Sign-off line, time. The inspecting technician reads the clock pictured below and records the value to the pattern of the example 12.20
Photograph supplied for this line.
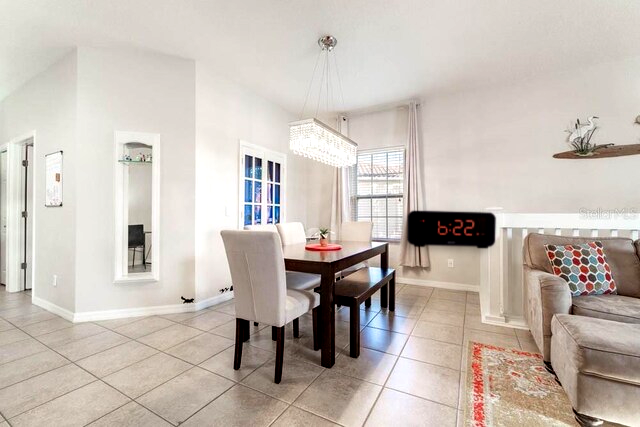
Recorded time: 6.22
